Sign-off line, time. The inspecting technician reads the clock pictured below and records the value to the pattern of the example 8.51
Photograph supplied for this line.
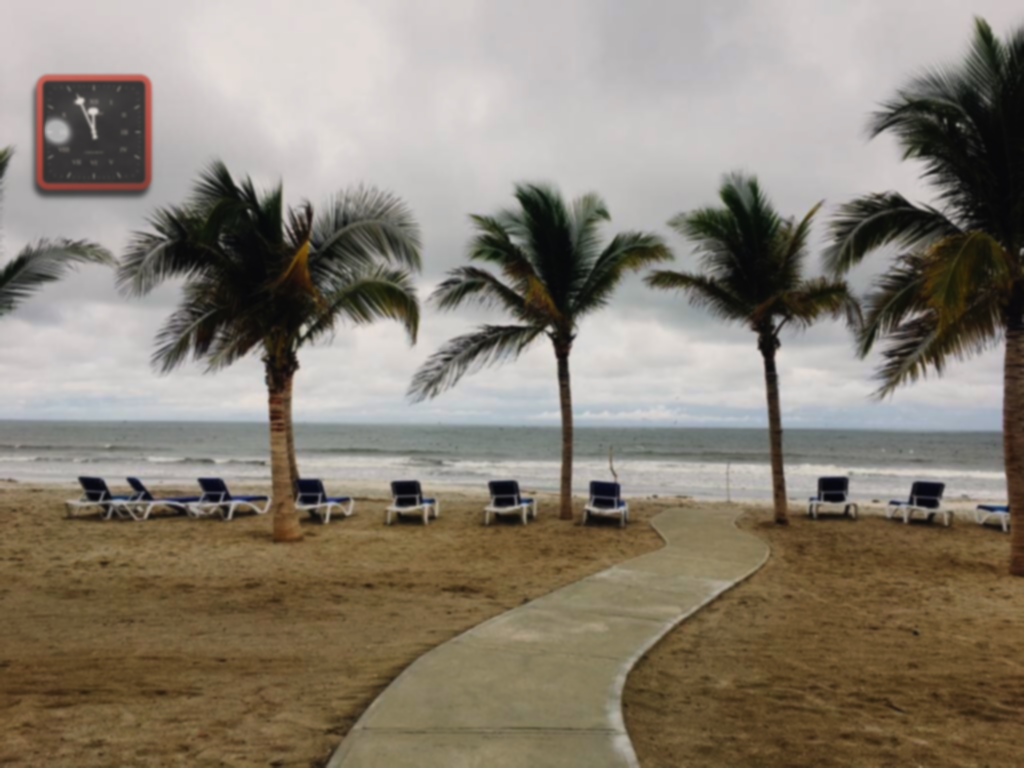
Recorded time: 11.56
